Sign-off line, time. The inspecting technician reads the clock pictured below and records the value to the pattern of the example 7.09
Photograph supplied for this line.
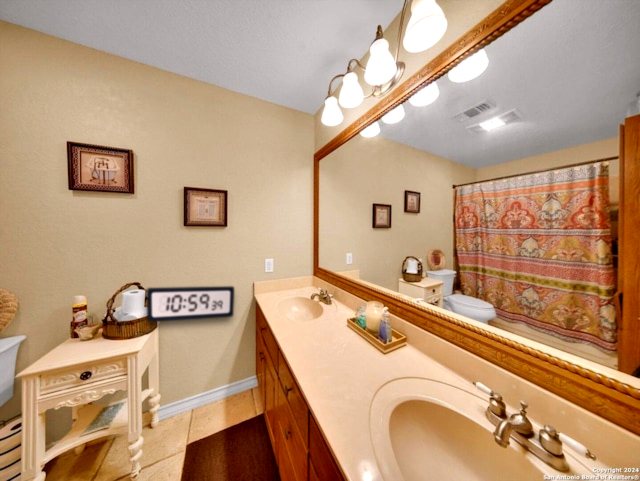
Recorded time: 10.59
